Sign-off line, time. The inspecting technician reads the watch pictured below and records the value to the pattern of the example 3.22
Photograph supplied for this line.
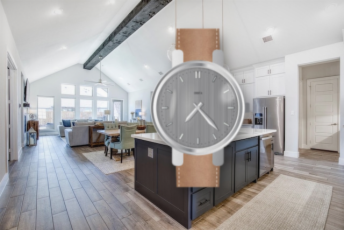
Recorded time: 7.23
